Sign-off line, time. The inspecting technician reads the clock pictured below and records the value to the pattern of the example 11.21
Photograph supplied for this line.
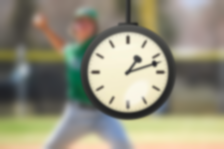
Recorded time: 1.12
